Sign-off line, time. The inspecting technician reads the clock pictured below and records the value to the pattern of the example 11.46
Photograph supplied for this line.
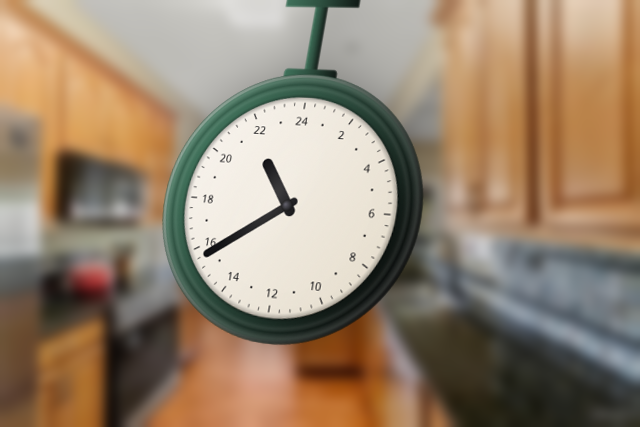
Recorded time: 21.39
